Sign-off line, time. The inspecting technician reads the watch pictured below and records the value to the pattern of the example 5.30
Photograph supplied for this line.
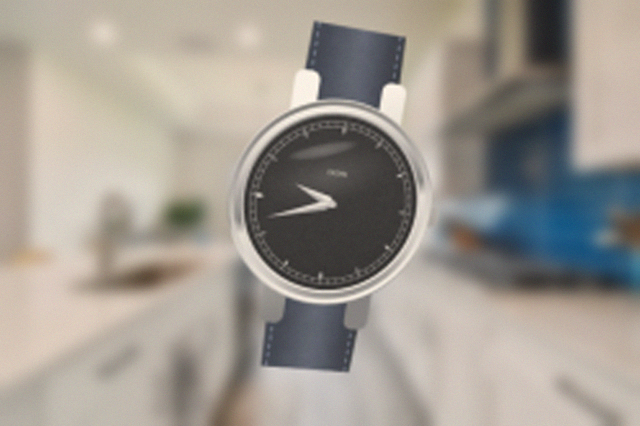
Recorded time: 9.42
